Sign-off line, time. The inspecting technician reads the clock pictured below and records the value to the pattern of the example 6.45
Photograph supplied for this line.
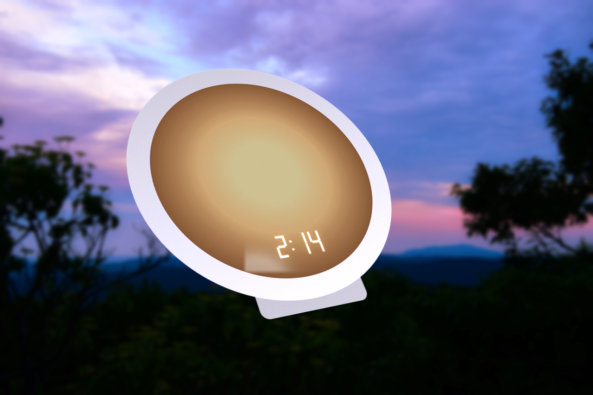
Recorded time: 2.14
